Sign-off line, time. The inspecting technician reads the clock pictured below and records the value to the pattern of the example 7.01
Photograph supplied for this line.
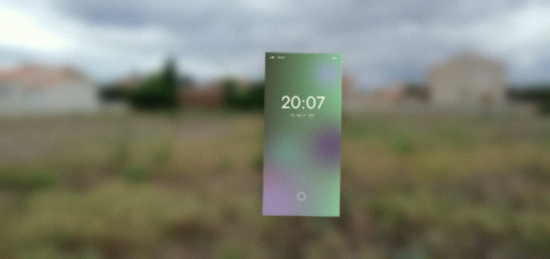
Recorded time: 20.07
